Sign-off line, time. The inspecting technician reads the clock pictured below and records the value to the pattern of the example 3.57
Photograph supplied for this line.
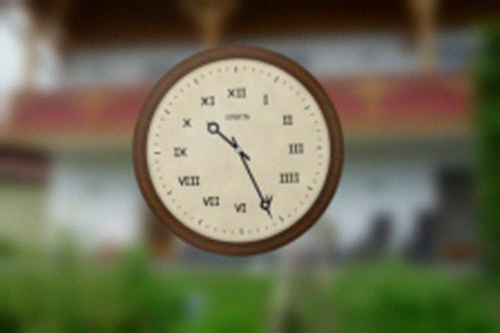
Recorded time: 10.26
